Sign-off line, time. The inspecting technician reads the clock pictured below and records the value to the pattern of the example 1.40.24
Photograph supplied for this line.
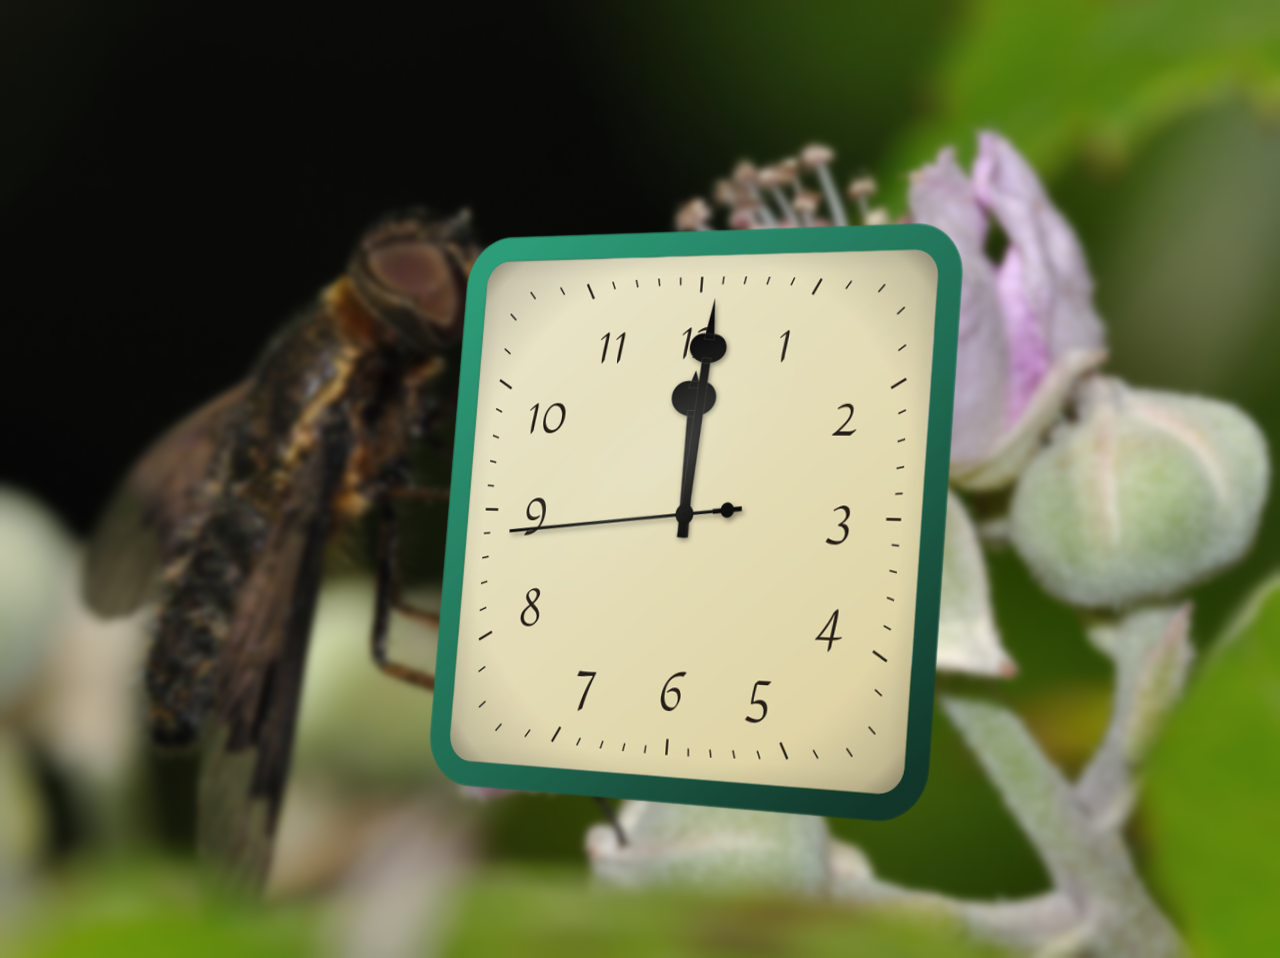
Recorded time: 12.00.44
